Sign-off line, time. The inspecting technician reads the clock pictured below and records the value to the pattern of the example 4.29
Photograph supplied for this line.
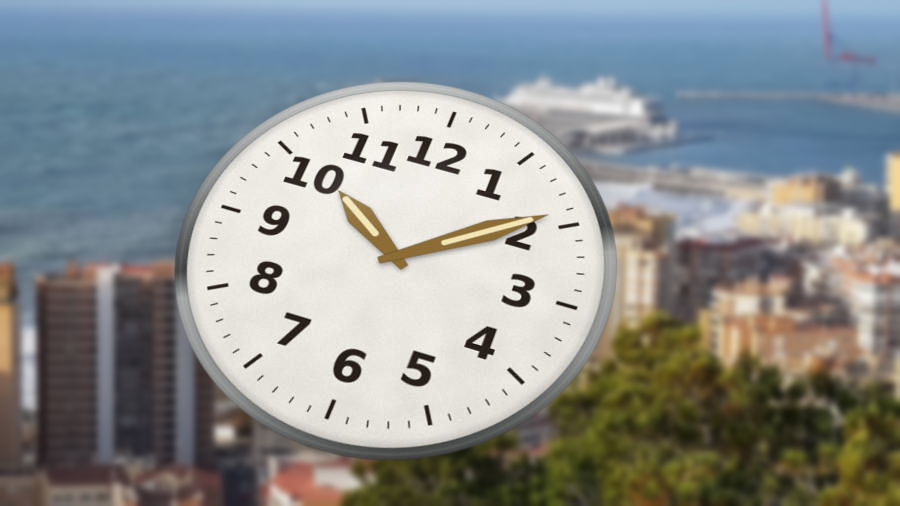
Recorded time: 10.09
